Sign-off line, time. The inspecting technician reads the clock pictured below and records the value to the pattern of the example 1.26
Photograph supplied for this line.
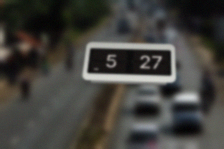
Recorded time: 5.27
